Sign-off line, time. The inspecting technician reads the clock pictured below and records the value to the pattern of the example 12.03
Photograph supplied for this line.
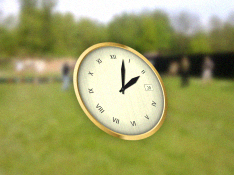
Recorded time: 2.03
